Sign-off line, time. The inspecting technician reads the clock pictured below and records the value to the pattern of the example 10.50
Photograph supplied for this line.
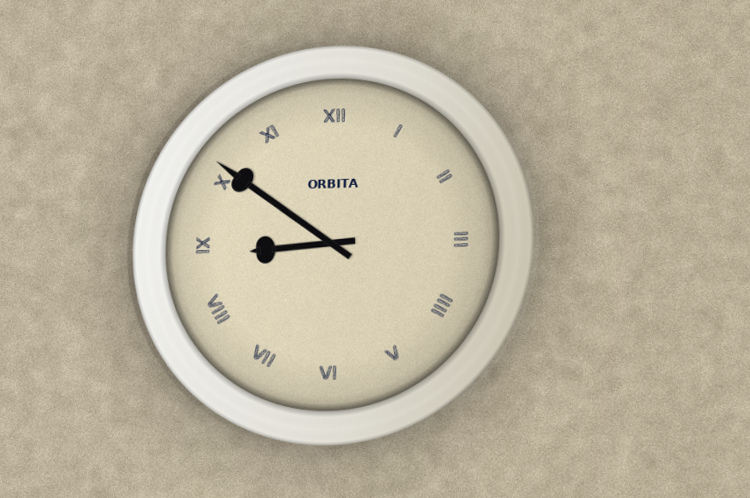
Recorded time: 8.51
